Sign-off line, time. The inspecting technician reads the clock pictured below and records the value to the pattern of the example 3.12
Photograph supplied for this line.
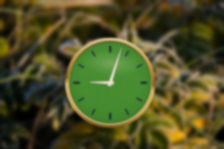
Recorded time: 9.03
